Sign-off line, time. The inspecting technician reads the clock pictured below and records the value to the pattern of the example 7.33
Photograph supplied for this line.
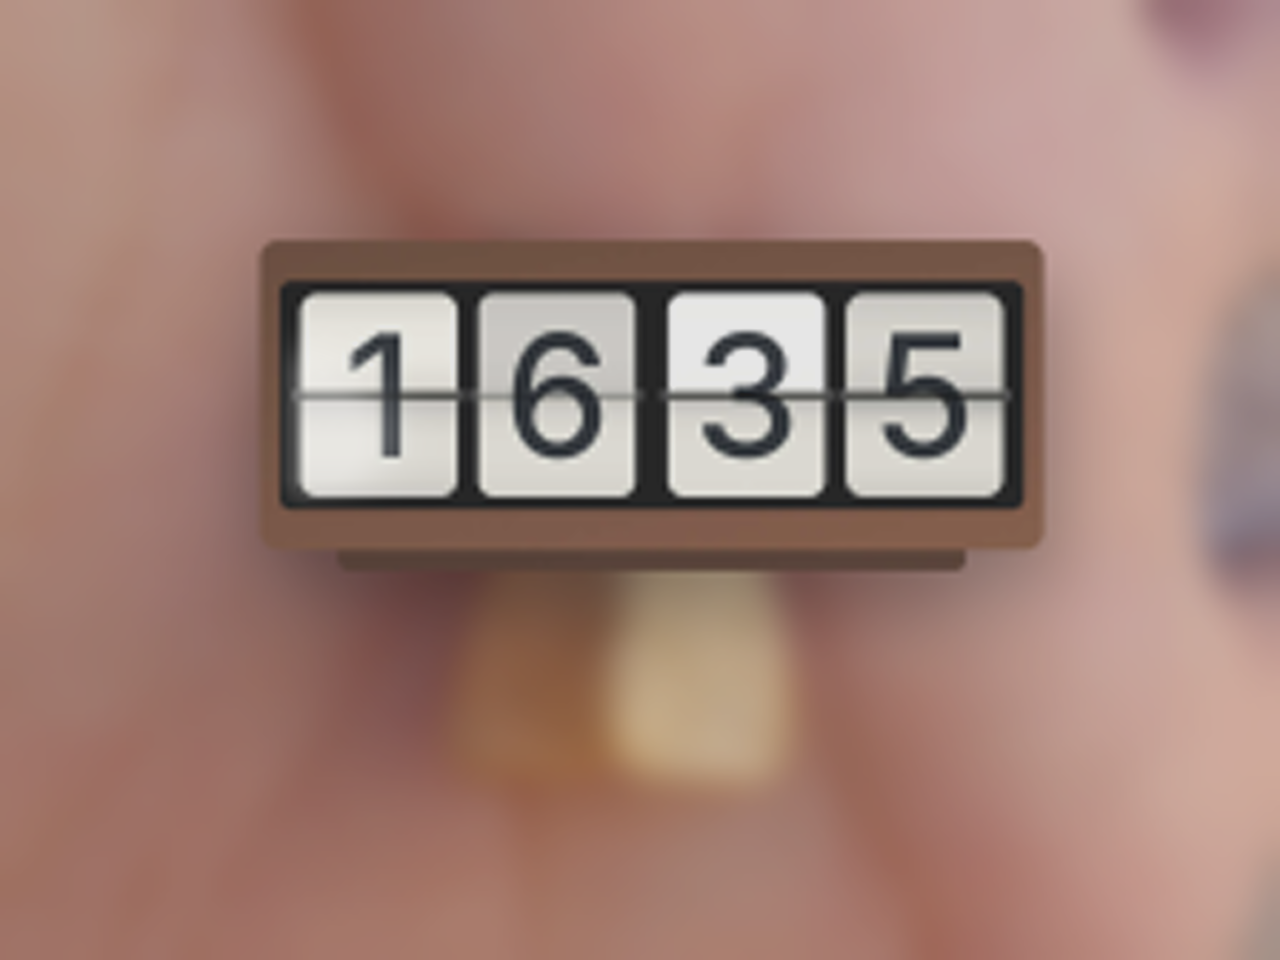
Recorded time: 16.35
